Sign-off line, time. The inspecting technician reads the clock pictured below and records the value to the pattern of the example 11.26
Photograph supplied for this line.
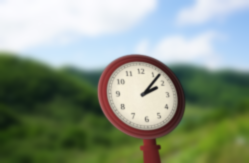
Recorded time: 2.07
